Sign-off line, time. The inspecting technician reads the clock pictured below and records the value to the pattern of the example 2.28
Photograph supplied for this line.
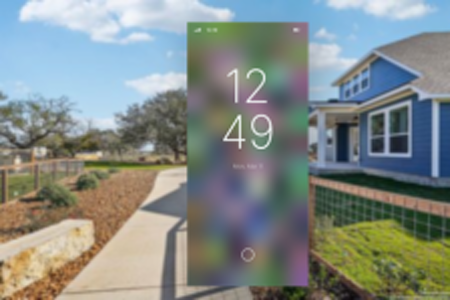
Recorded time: 12.49
